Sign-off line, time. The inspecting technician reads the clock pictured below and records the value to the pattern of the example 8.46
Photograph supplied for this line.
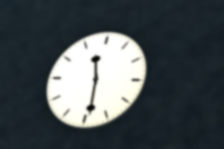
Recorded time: 11.29
